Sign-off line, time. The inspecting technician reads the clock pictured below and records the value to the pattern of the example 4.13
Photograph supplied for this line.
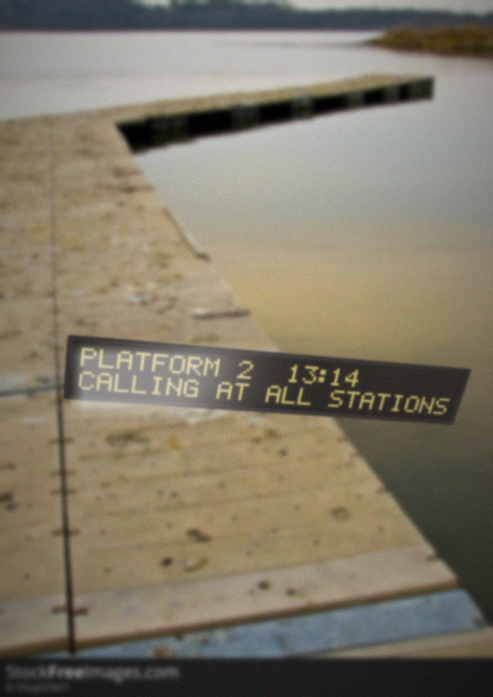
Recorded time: 13.14
